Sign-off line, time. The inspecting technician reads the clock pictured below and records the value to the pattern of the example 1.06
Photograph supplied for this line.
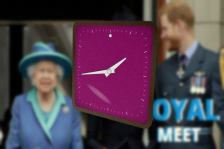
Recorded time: 1.43
